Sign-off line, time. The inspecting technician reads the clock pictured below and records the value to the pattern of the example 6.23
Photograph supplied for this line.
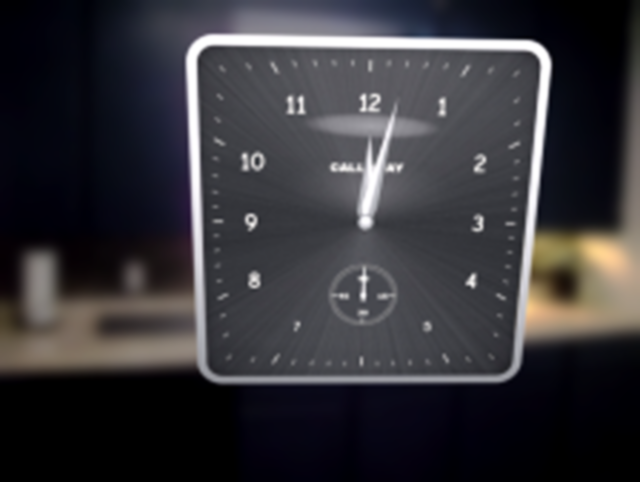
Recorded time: 12.02
